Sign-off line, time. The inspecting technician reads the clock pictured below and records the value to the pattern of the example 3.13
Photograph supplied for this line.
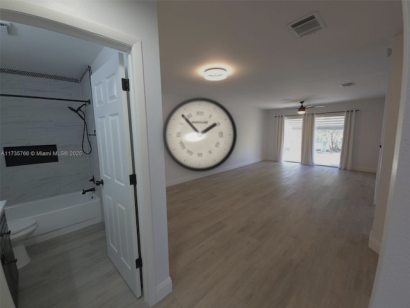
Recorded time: 1.53
